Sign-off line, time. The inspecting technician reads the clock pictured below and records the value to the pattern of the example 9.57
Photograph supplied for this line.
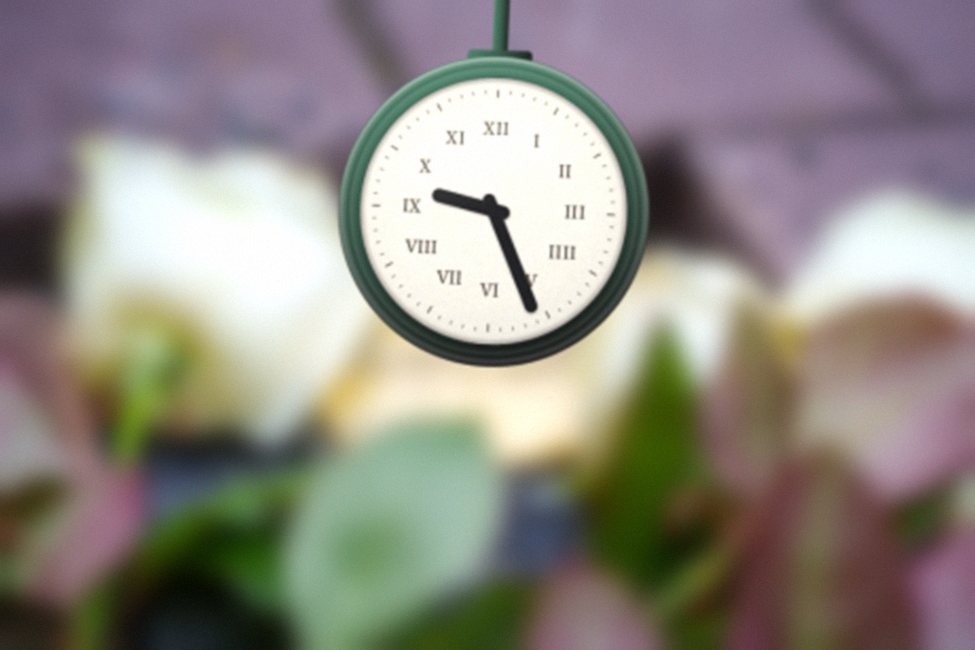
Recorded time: 9.26
